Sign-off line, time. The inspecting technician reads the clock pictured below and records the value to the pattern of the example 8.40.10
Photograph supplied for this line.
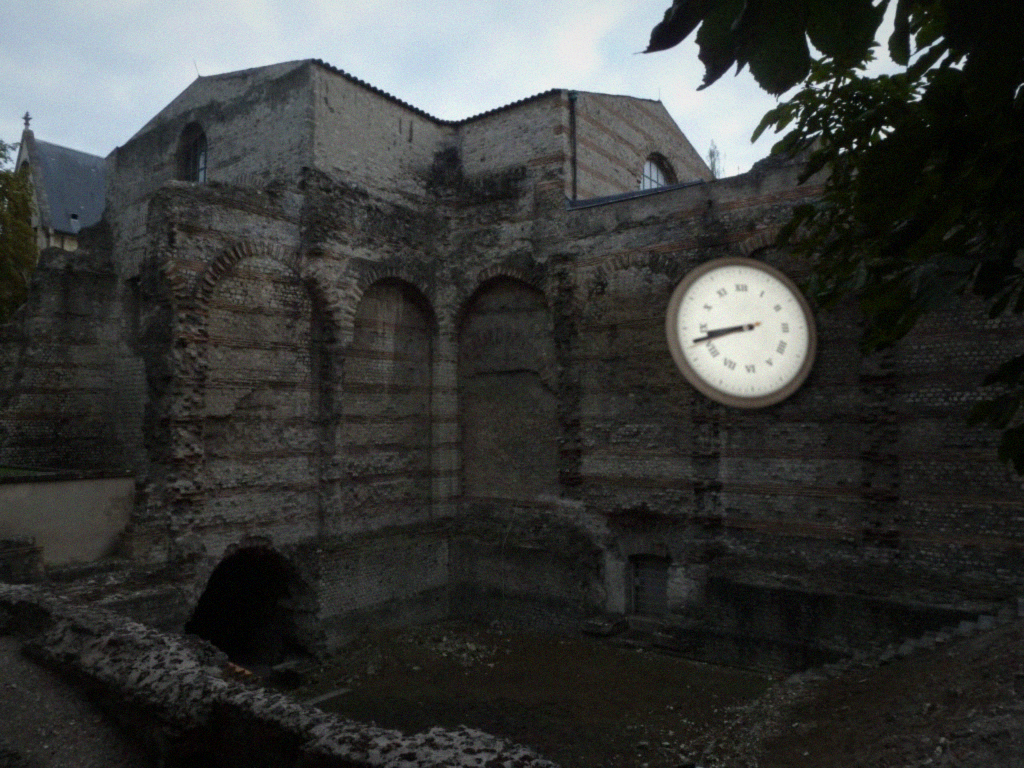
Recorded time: 8.42.42
